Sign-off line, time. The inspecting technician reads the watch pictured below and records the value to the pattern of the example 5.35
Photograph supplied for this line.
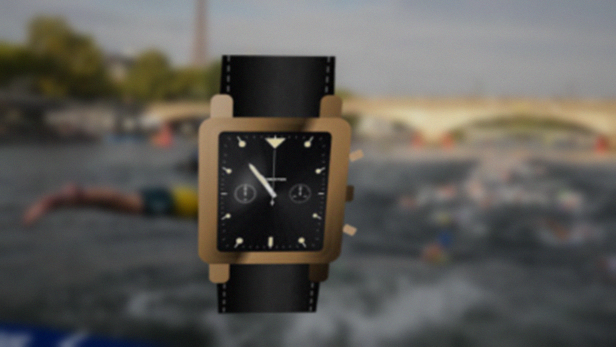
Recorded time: 10.54
